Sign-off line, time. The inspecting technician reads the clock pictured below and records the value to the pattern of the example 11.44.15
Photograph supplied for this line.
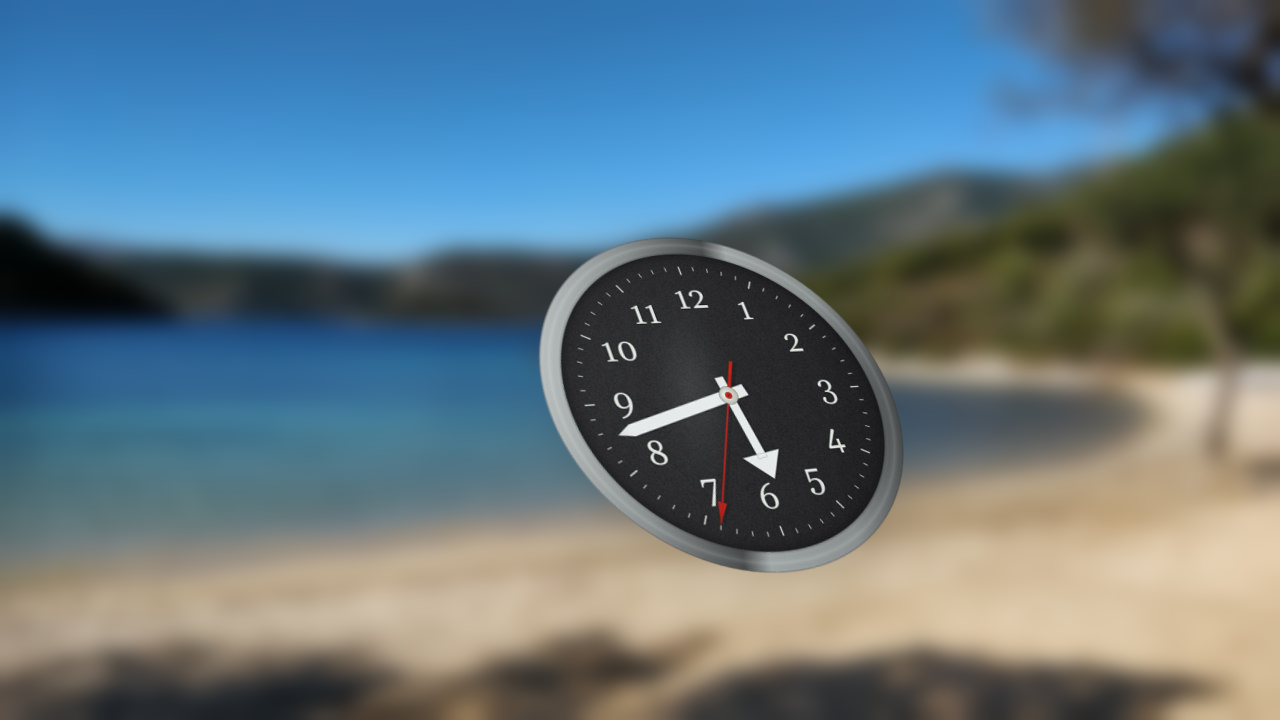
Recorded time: 5.42.34
